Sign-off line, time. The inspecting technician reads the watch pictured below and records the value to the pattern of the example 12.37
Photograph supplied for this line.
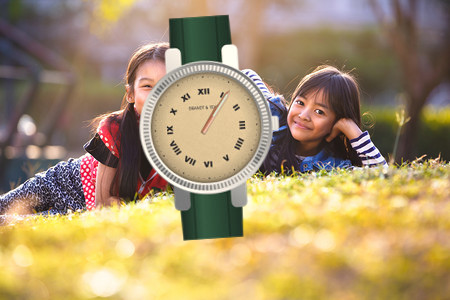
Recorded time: 1.06
